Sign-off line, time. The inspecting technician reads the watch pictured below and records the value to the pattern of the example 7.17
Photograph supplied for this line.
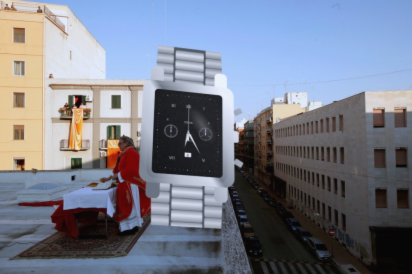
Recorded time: 6.25
